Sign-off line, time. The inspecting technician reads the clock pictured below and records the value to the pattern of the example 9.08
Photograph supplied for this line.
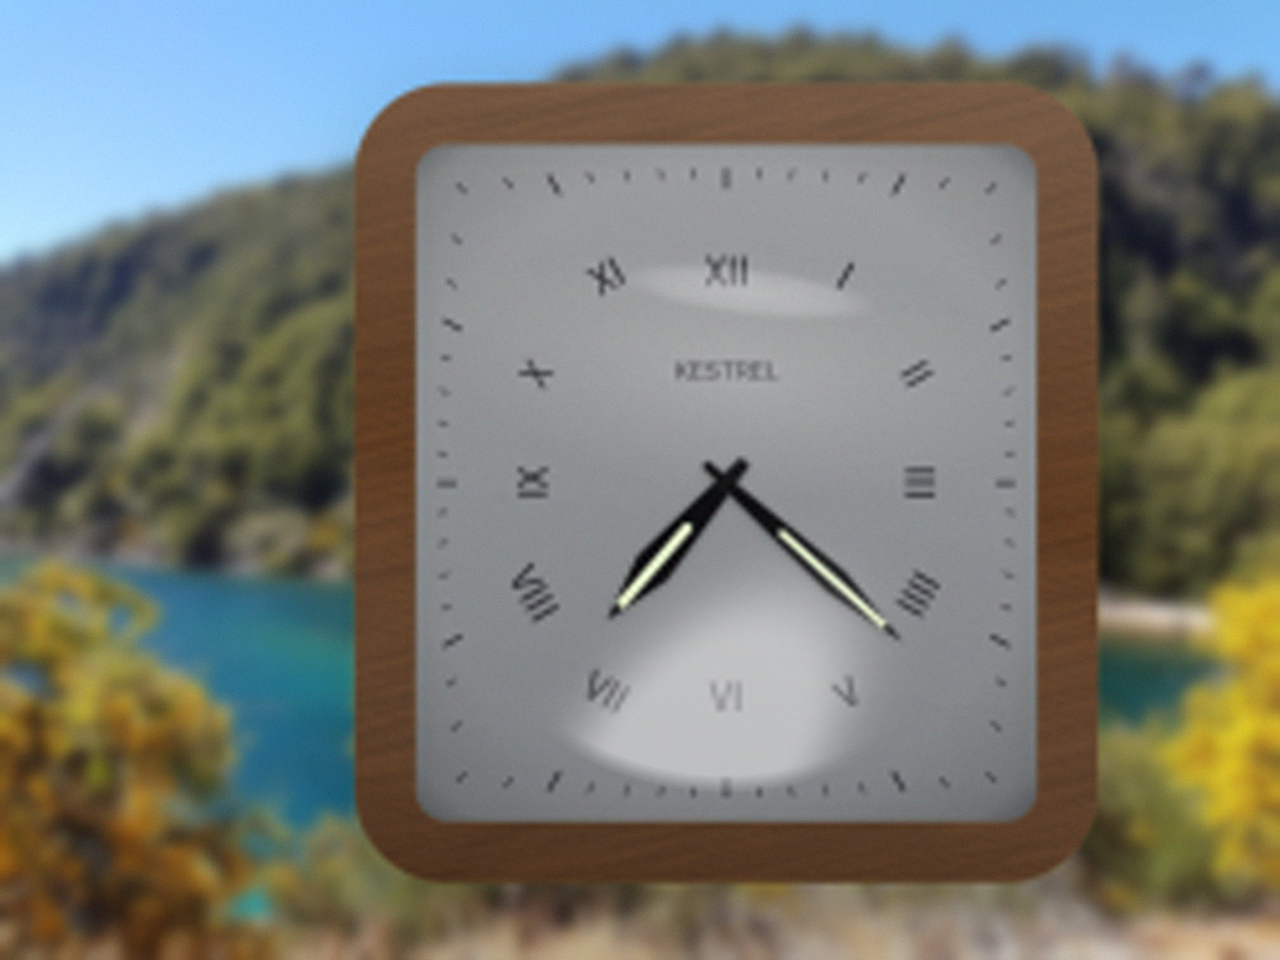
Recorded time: 7.22
